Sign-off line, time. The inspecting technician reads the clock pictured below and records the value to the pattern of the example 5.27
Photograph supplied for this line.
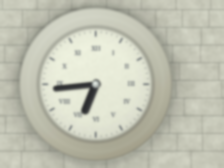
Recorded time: 6.44
